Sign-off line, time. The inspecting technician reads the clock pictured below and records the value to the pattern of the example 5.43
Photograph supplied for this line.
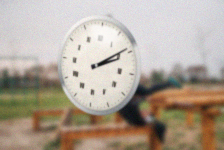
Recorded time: 2.09
